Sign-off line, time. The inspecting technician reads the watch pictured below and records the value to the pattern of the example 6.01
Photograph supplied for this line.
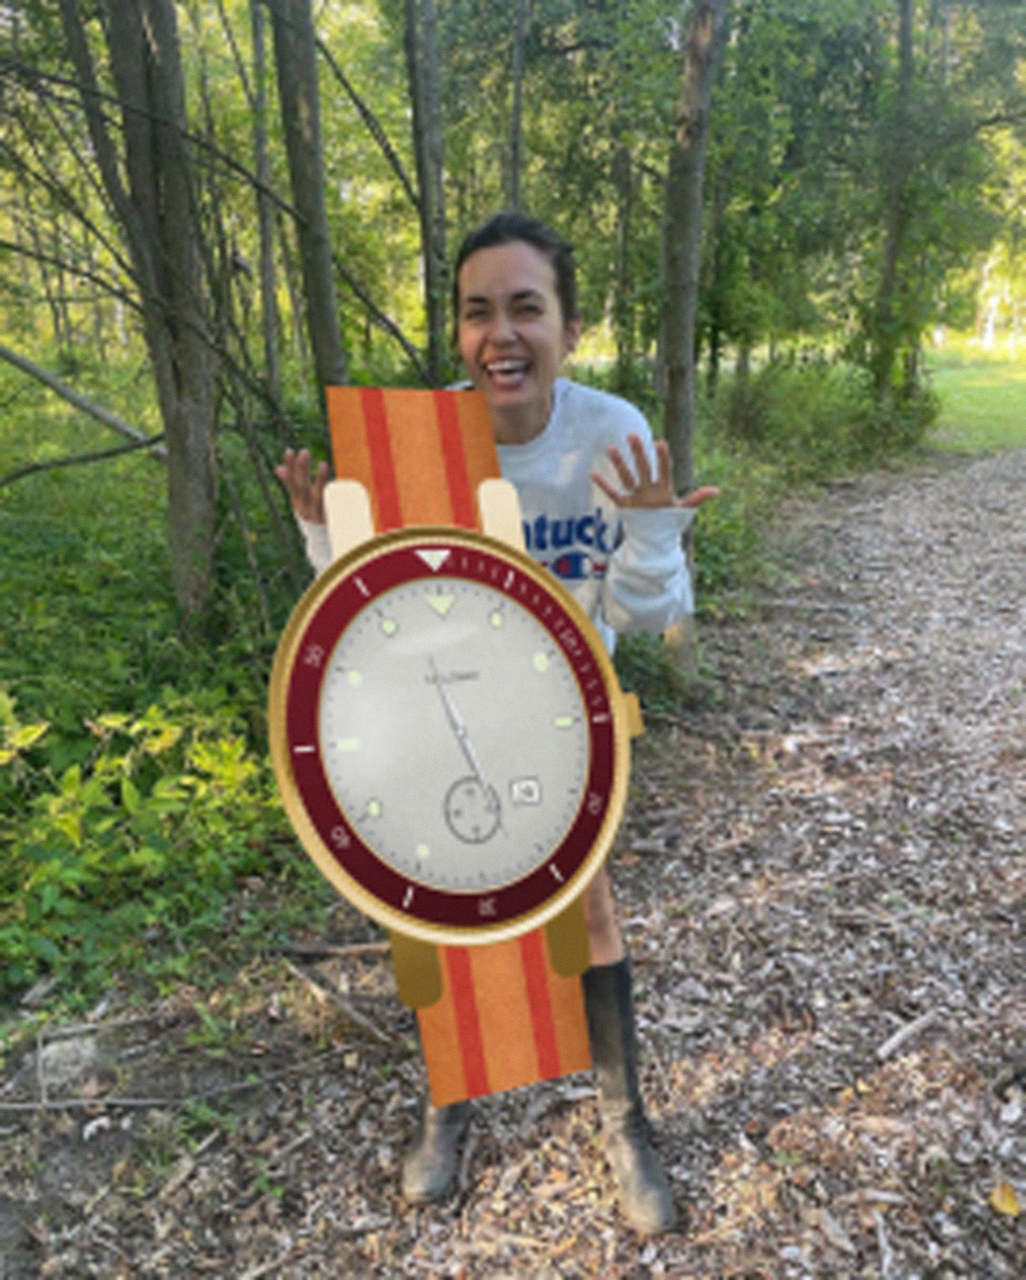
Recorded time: 11.27
